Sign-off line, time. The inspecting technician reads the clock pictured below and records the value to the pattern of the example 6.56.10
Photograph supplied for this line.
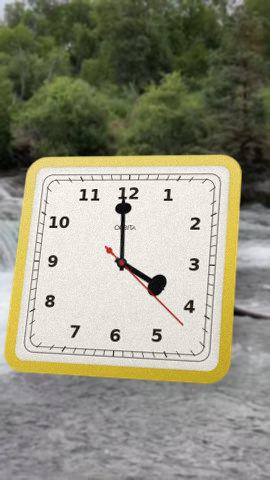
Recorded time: 3.59.22
